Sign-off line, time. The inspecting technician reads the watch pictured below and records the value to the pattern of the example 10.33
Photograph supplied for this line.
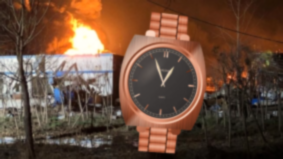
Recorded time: 12.56
